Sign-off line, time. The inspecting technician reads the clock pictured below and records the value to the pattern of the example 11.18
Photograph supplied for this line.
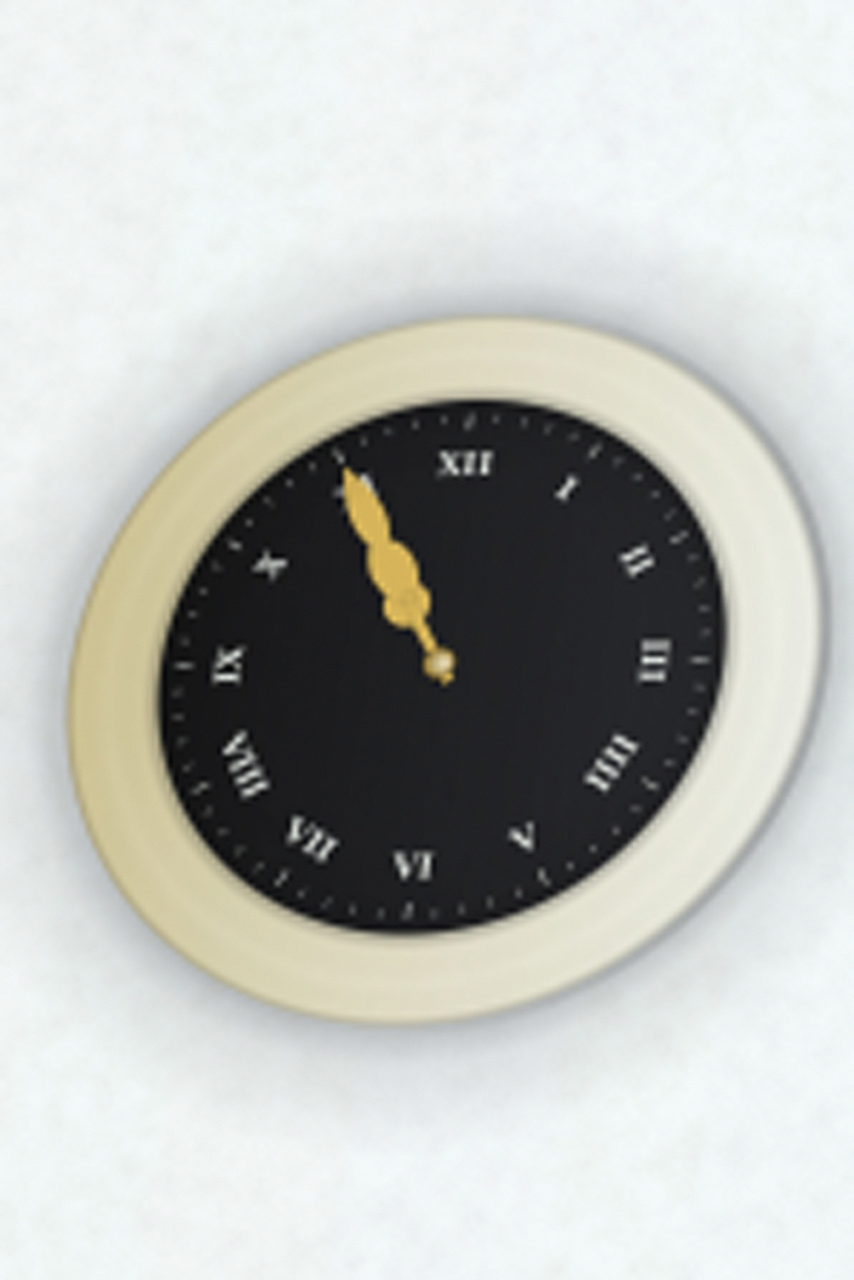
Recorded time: 10.55
